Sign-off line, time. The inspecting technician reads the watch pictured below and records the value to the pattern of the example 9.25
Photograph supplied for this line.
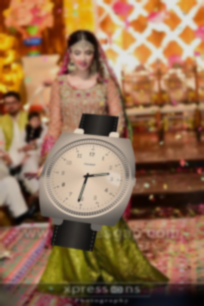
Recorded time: 2.31
